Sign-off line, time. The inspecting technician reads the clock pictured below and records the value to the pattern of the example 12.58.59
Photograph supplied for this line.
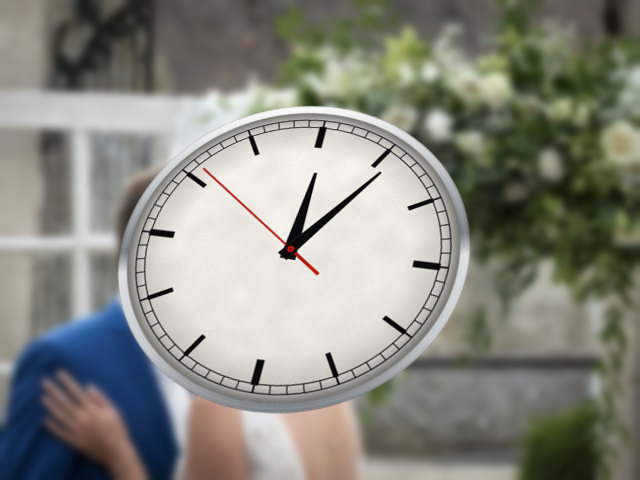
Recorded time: 12.05.51
